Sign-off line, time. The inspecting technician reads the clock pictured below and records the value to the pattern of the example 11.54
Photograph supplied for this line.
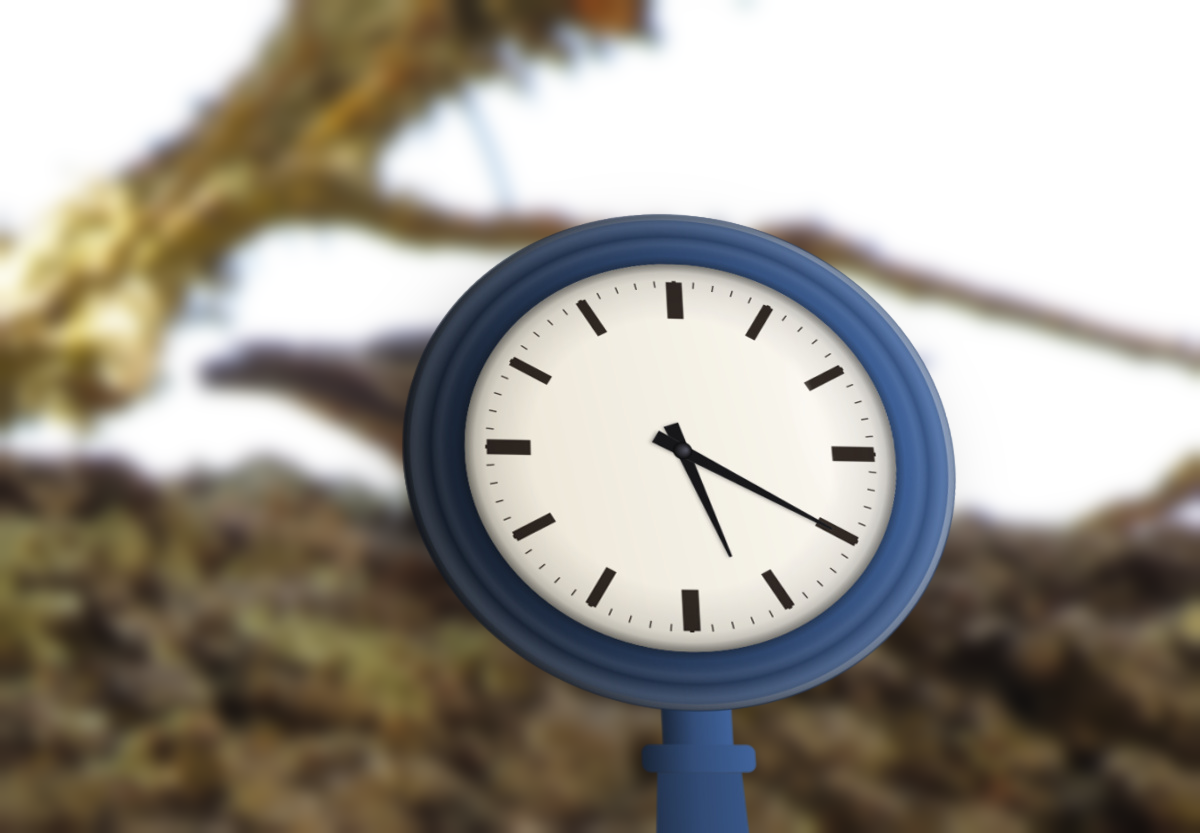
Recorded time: 5.20
